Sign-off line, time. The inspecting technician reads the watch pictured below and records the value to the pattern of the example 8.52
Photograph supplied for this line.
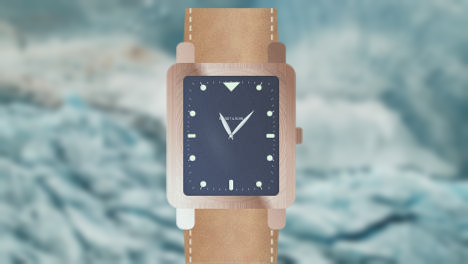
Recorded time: 11.07
